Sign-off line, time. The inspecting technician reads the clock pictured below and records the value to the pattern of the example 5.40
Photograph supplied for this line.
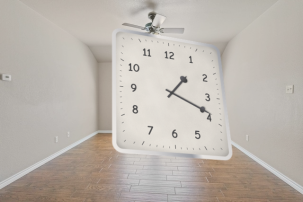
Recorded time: 1.19
